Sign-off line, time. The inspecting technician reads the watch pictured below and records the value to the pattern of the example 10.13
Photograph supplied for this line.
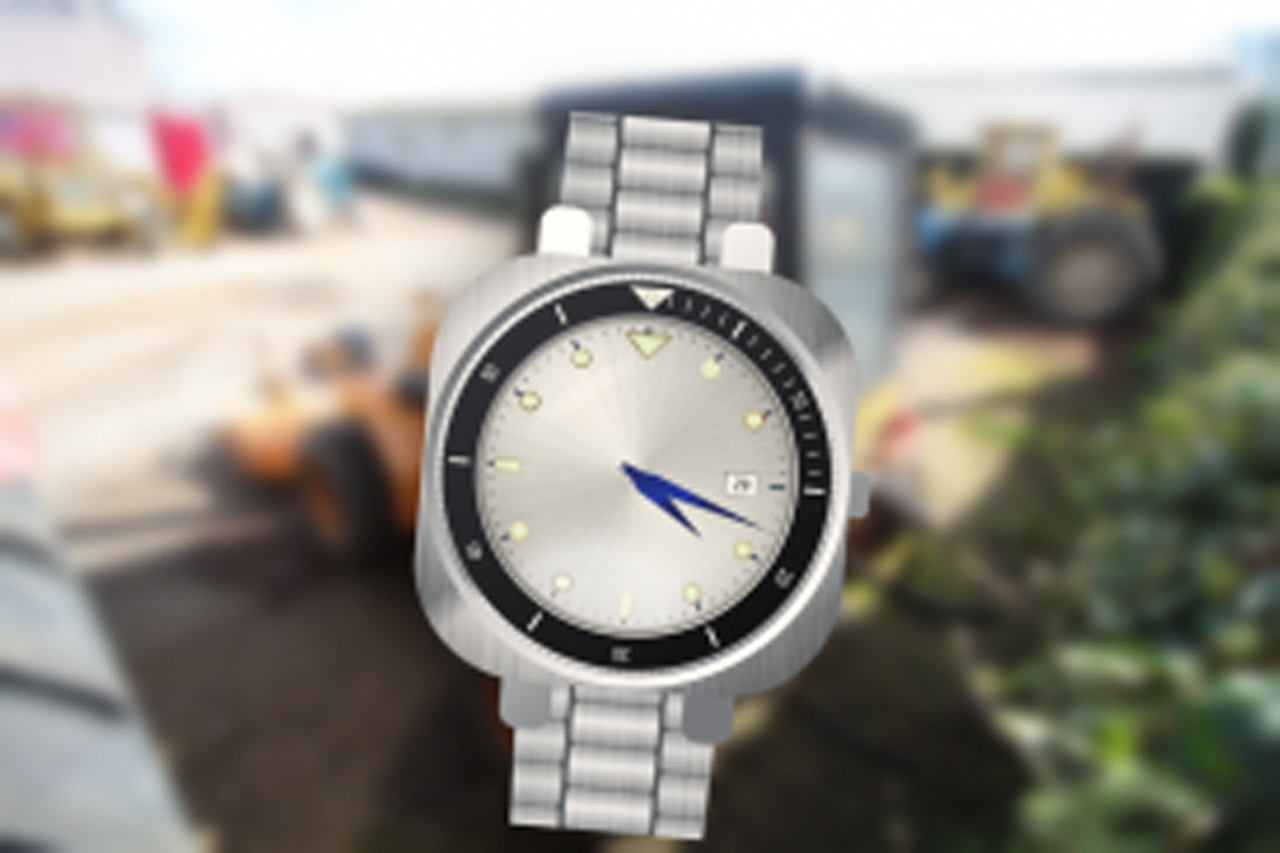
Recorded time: 4.18
